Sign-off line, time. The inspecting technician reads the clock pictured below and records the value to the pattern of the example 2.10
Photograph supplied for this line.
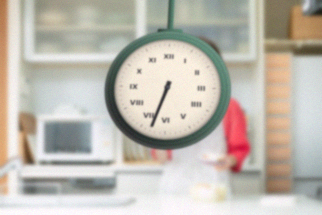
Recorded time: 6.33
